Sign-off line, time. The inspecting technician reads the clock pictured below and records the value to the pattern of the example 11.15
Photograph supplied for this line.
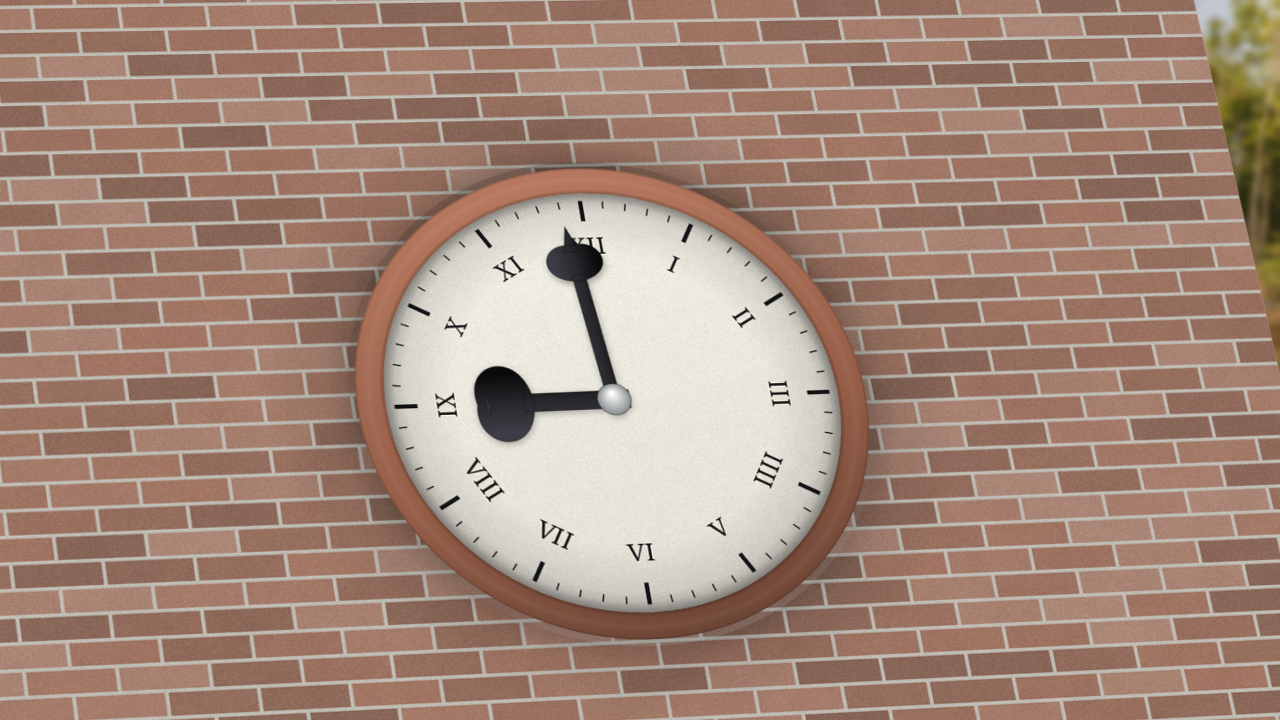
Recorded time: 8.59
